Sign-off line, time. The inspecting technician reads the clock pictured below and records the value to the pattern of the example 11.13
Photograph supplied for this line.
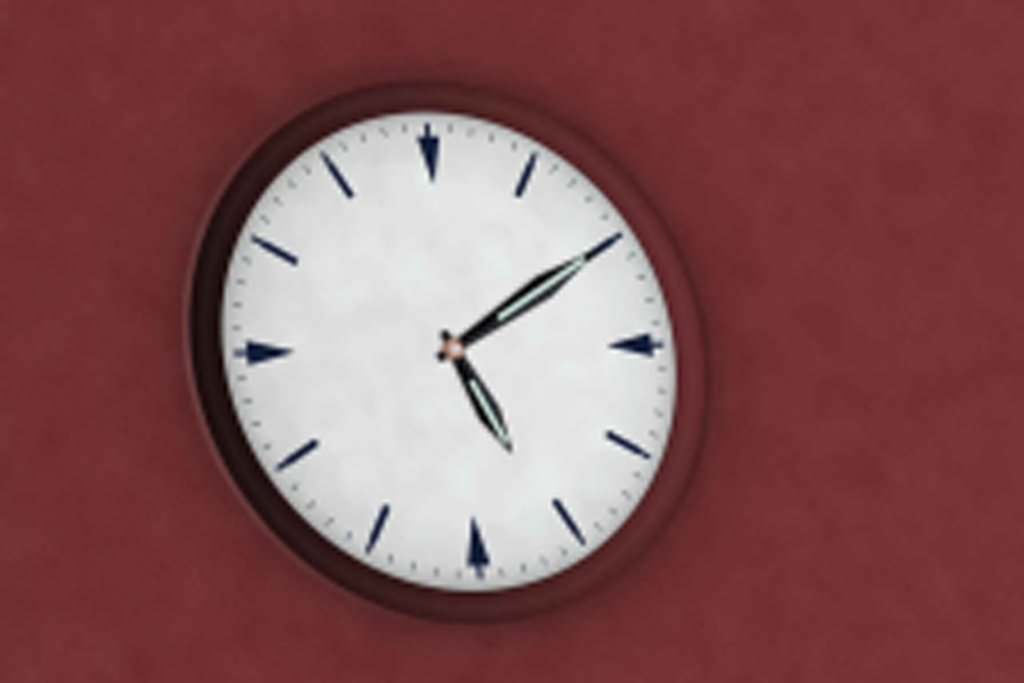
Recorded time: 5.10
